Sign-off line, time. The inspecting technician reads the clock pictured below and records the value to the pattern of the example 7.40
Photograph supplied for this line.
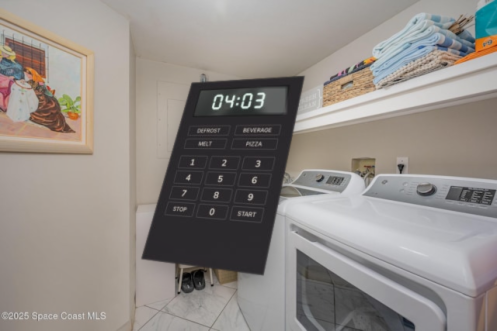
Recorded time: 4.03
